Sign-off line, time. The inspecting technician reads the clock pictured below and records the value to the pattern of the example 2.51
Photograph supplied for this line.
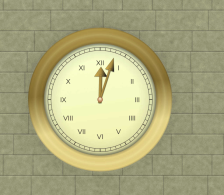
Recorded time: 12.03
